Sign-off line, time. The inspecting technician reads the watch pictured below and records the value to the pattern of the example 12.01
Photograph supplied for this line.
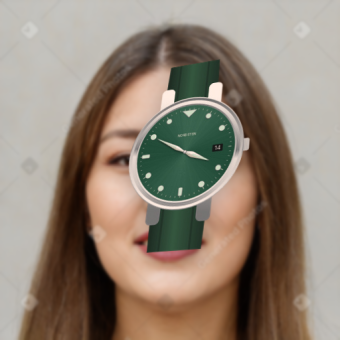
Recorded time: 3.50
